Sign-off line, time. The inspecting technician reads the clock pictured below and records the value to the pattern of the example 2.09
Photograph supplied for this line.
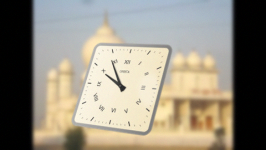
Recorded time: 9.54
